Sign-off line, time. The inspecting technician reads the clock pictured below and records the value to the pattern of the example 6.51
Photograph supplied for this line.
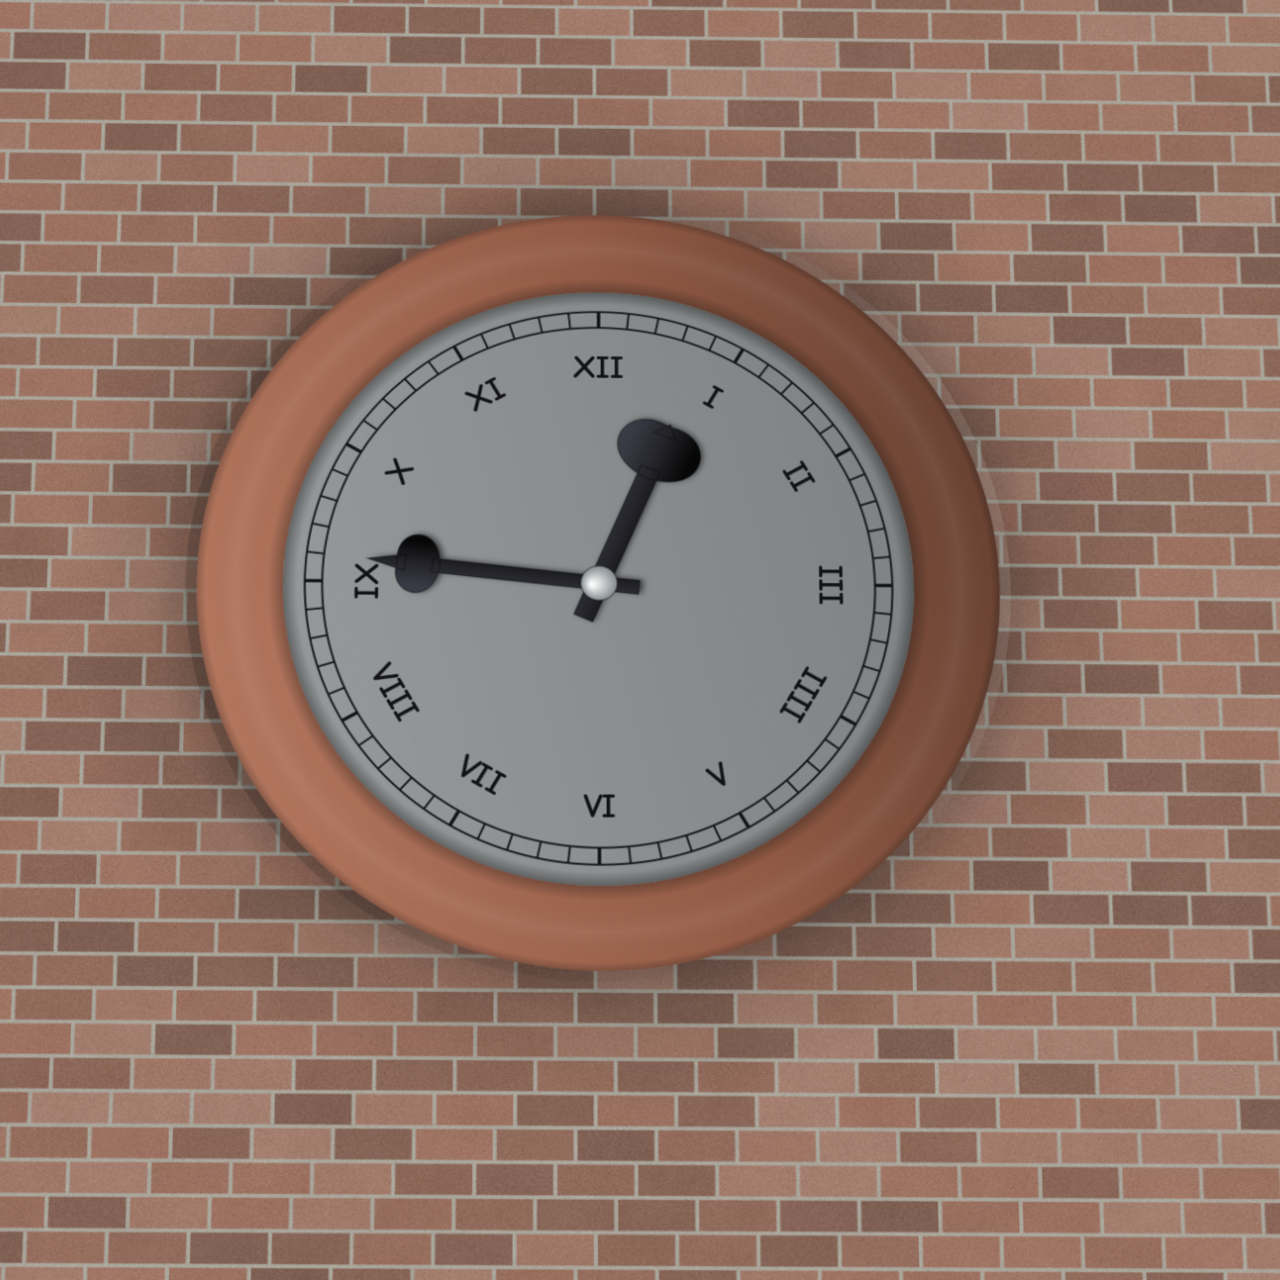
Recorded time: 12.46
